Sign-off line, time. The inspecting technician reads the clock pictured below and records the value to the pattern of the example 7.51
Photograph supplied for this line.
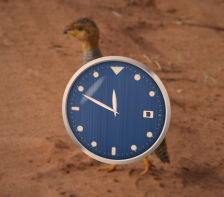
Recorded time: 11.49
